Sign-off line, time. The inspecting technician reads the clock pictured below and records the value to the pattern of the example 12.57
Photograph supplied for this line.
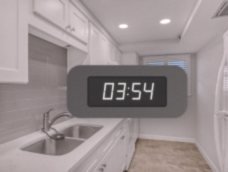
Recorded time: 3.54
